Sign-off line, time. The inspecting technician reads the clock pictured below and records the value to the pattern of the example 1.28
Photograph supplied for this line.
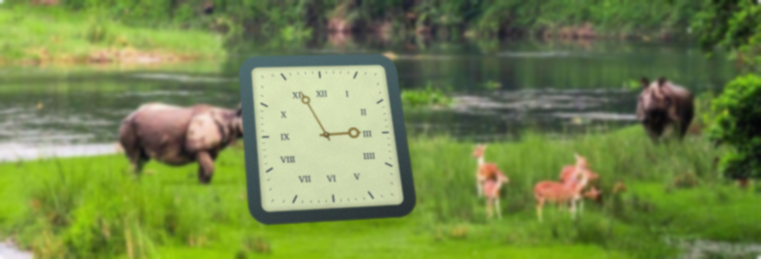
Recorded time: 2.56
